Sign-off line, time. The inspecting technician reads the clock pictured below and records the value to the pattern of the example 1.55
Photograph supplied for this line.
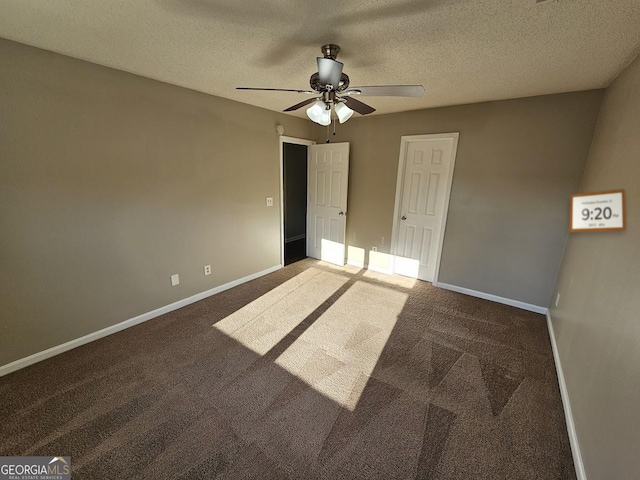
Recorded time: 9.20
